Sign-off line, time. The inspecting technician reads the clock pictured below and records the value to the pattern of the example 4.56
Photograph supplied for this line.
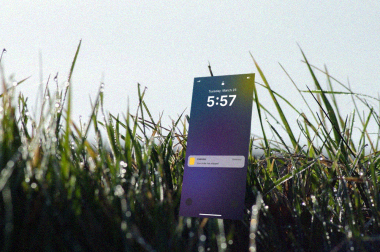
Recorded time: 5.57
